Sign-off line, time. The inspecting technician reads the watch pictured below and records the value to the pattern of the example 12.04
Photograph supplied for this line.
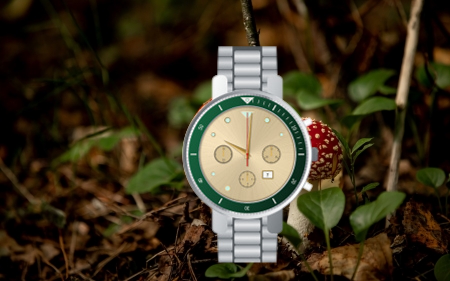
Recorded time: 10.01
